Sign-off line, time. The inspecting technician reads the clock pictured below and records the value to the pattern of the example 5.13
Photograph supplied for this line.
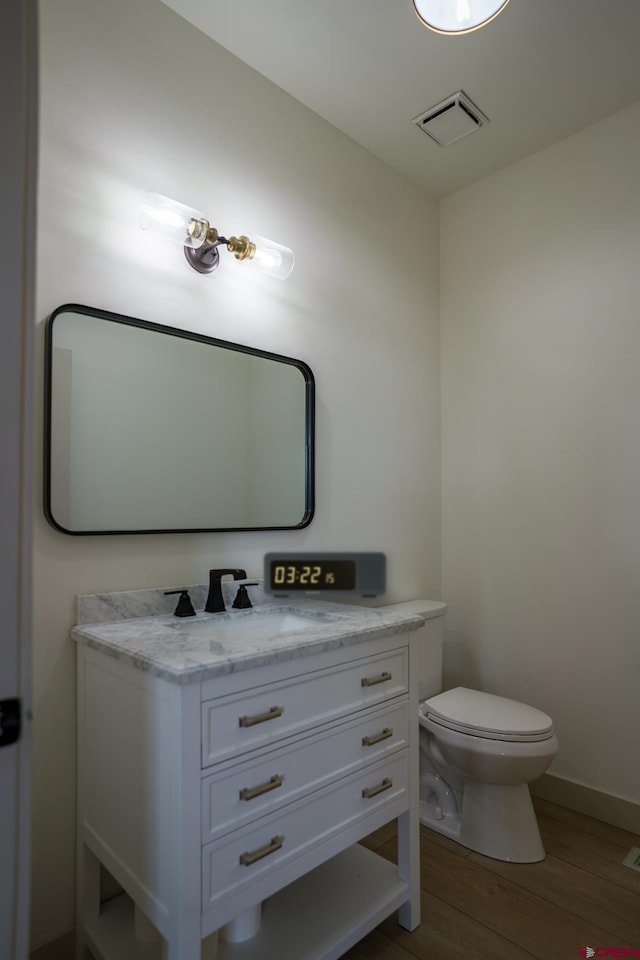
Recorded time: 3.22
